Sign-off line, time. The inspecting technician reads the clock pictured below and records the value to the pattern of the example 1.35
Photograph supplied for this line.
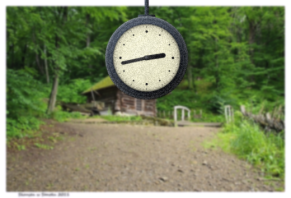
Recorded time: 2.43
